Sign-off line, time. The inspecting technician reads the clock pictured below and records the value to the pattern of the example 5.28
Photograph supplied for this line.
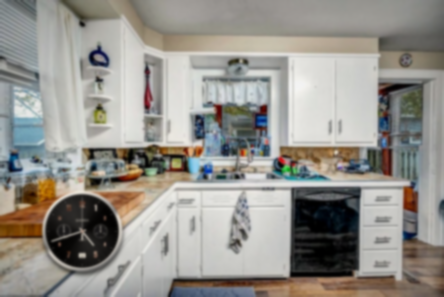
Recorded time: 4.42
